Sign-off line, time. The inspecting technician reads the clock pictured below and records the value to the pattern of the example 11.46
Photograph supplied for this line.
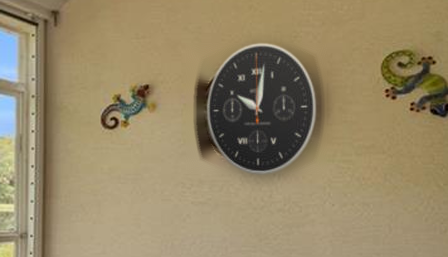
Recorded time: 10.02
